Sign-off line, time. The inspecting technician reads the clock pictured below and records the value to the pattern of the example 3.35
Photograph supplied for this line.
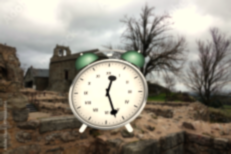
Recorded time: 12.27
